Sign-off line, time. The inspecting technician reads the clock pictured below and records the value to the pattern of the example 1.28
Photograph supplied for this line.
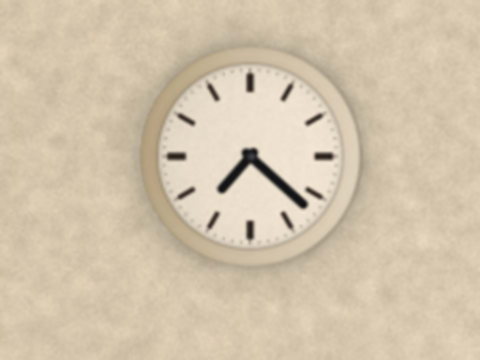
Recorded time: 7.22
